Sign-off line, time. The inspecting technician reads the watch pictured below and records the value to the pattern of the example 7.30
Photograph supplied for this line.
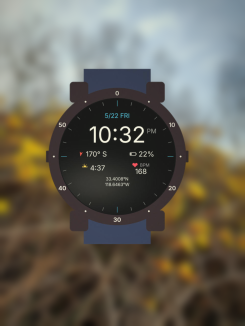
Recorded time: 10.32
